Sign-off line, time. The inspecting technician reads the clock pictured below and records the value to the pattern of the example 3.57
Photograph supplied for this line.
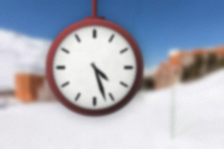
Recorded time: 4.27
